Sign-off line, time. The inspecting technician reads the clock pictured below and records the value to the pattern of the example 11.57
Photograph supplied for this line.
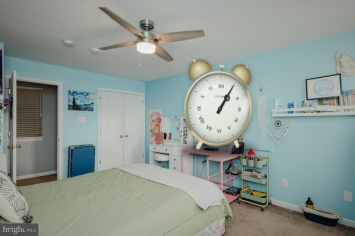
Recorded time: 1.05
